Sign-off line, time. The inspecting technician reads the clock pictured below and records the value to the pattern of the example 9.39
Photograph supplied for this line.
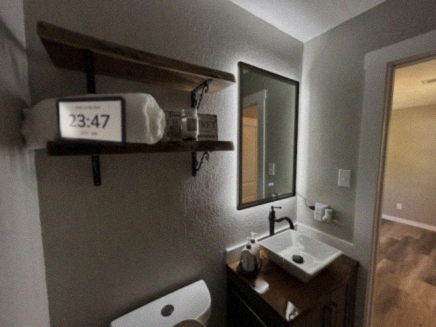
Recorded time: 23.47
